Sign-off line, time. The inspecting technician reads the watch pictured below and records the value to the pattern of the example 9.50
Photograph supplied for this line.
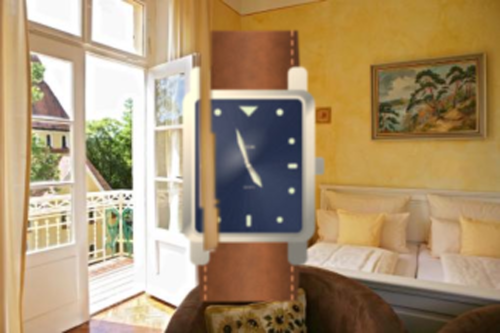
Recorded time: 4.57
